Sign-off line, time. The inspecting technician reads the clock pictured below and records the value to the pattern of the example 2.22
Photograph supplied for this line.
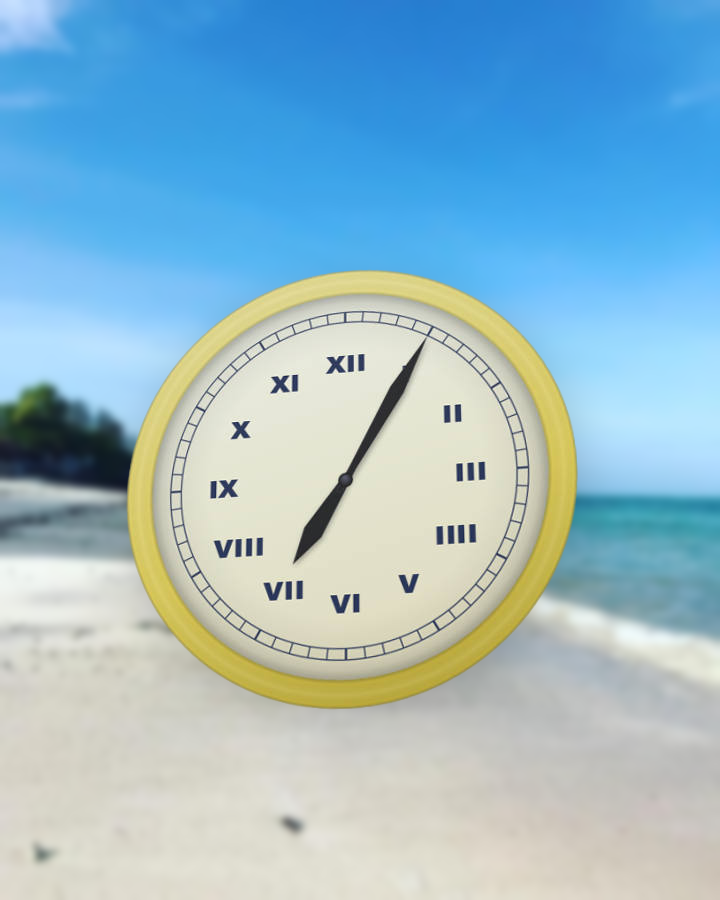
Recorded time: 7.05
